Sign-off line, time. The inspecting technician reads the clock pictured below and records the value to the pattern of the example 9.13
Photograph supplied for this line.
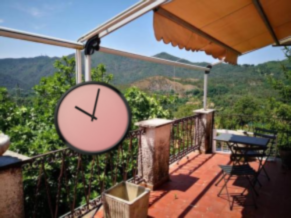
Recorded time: 10.02
